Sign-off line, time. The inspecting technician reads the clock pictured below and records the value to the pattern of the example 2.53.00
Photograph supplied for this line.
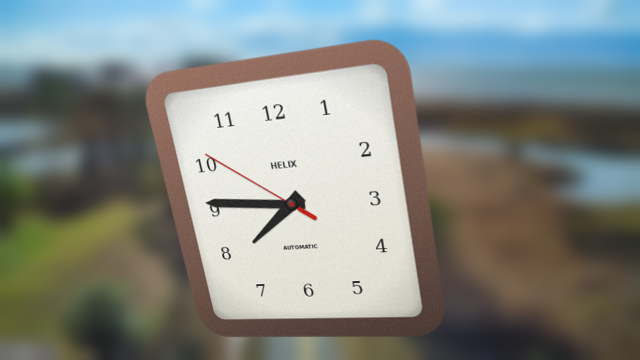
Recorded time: 7.45.51
